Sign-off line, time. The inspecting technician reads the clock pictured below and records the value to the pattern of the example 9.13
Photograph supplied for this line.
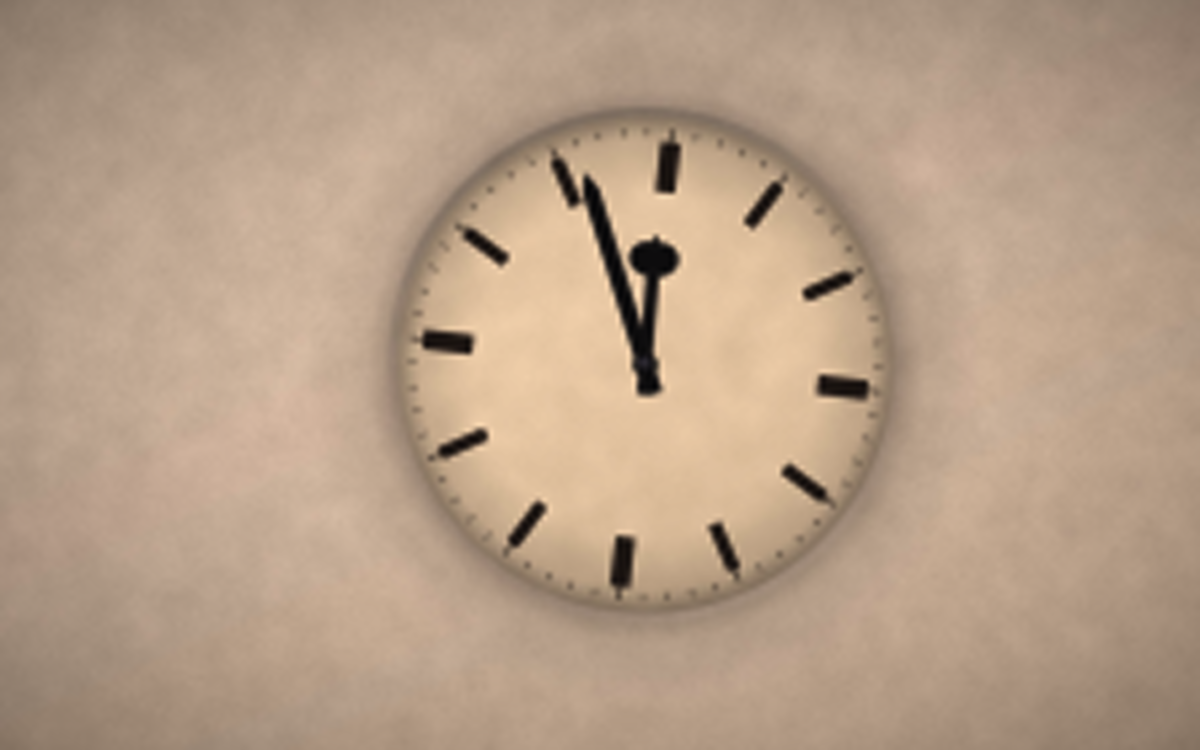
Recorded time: 11.56
